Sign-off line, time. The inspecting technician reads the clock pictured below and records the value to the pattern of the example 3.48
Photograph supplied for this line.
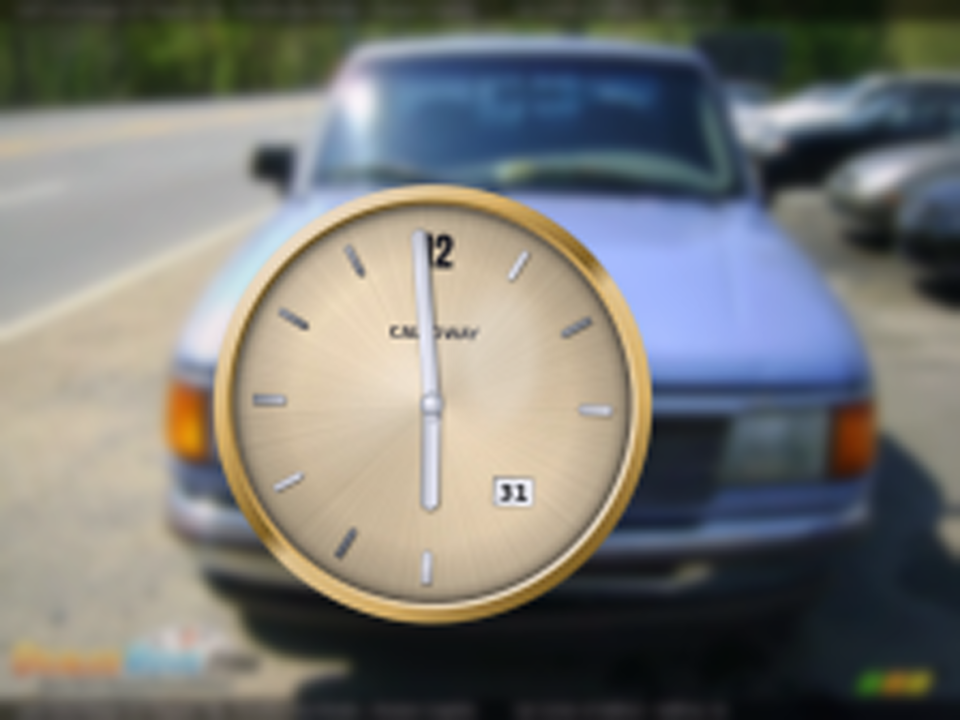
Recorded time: 5.59
